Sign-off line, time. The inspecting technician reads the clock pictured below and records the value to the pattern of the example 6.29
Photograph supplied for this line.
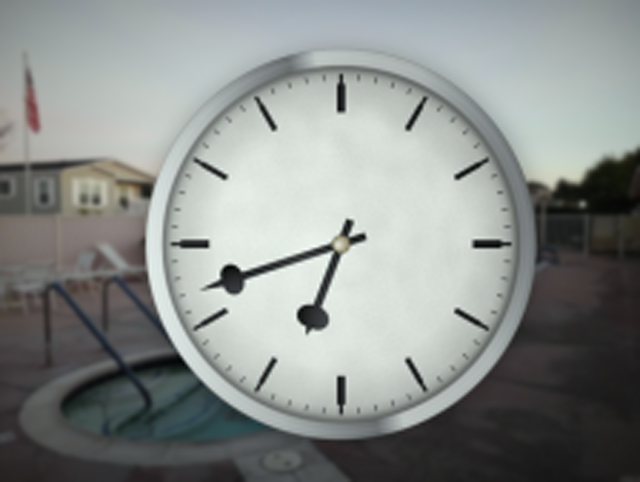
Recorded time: 6.42
